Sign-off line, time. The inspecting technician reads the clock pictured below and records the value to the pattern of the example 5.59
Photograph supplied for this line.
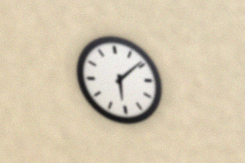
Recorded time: 6.09
